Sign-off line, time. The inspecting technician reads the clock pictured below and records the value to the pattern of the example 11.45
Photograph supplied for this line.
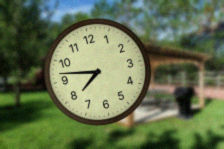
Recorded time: 7.47
